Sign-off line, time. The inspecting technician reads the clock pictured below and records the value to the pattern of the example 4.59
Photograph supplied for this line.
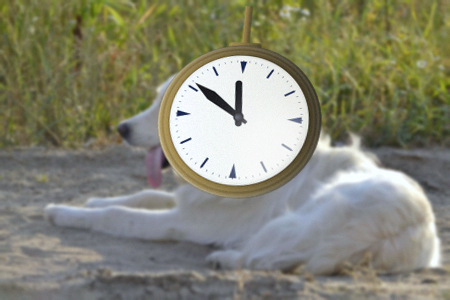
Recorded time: 11.51
